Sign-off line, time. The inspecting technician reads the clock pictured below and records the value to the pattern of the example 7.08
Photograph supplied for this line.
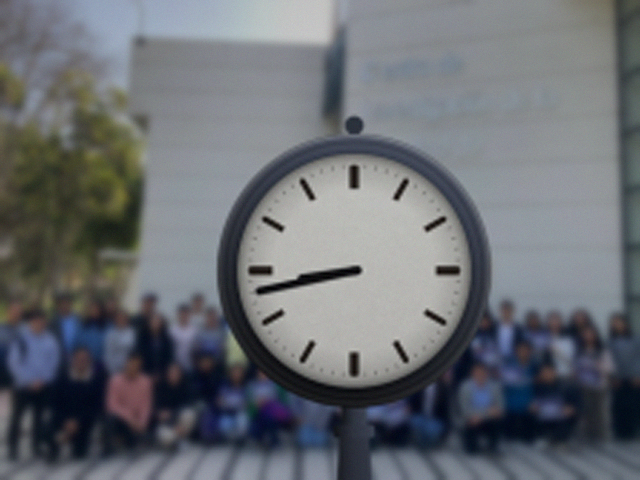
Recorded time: 8.43
